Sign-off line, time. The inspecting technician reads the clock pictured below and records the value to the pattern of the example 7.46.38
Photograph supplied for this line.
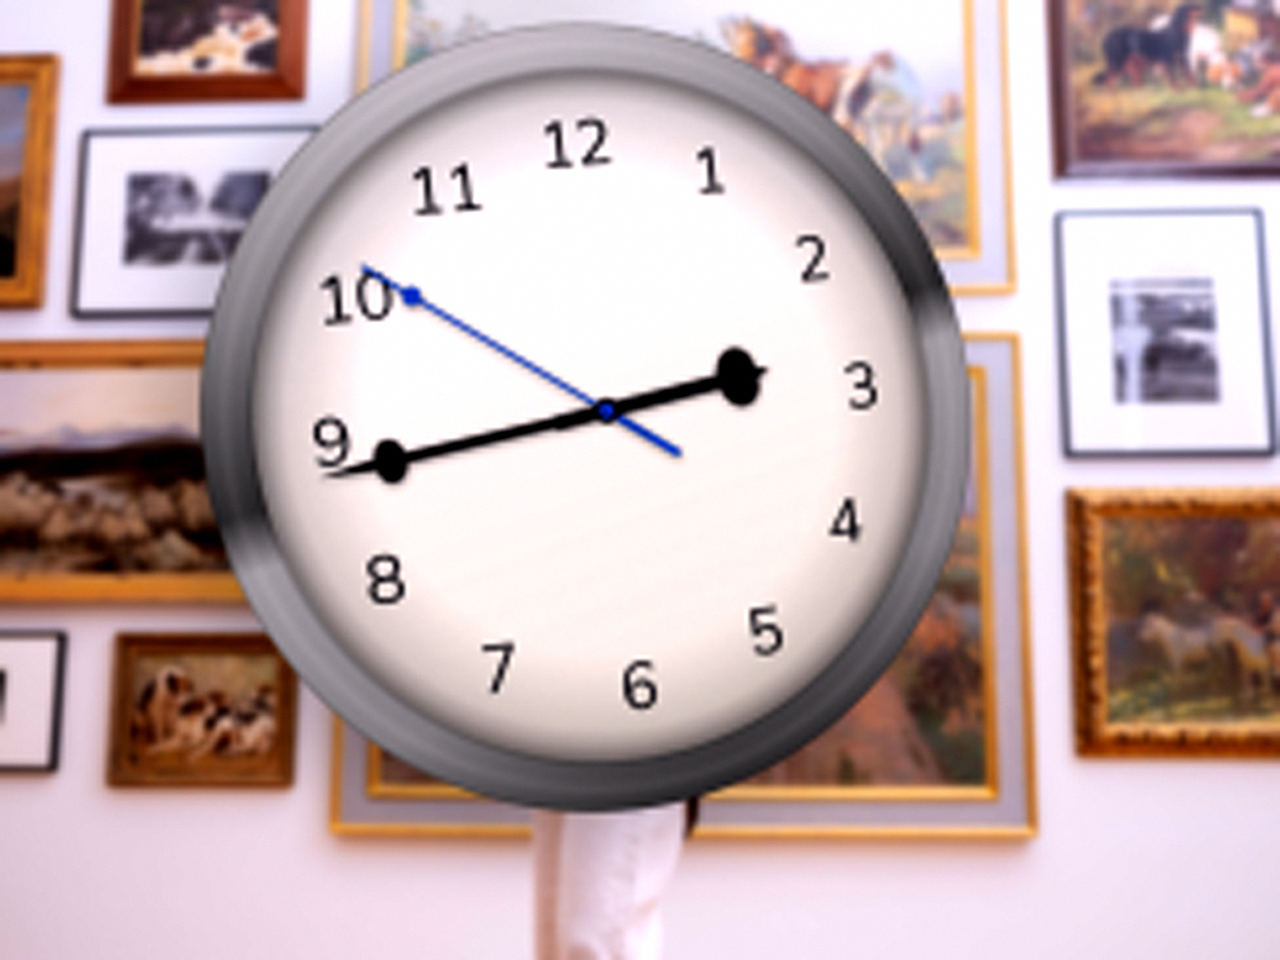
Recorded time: 2.43.51
